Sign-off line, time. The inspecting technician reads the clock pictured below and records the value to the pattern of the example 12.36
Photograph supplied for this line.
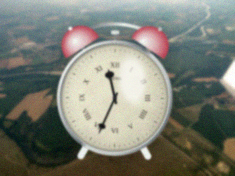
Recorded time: 11.34
